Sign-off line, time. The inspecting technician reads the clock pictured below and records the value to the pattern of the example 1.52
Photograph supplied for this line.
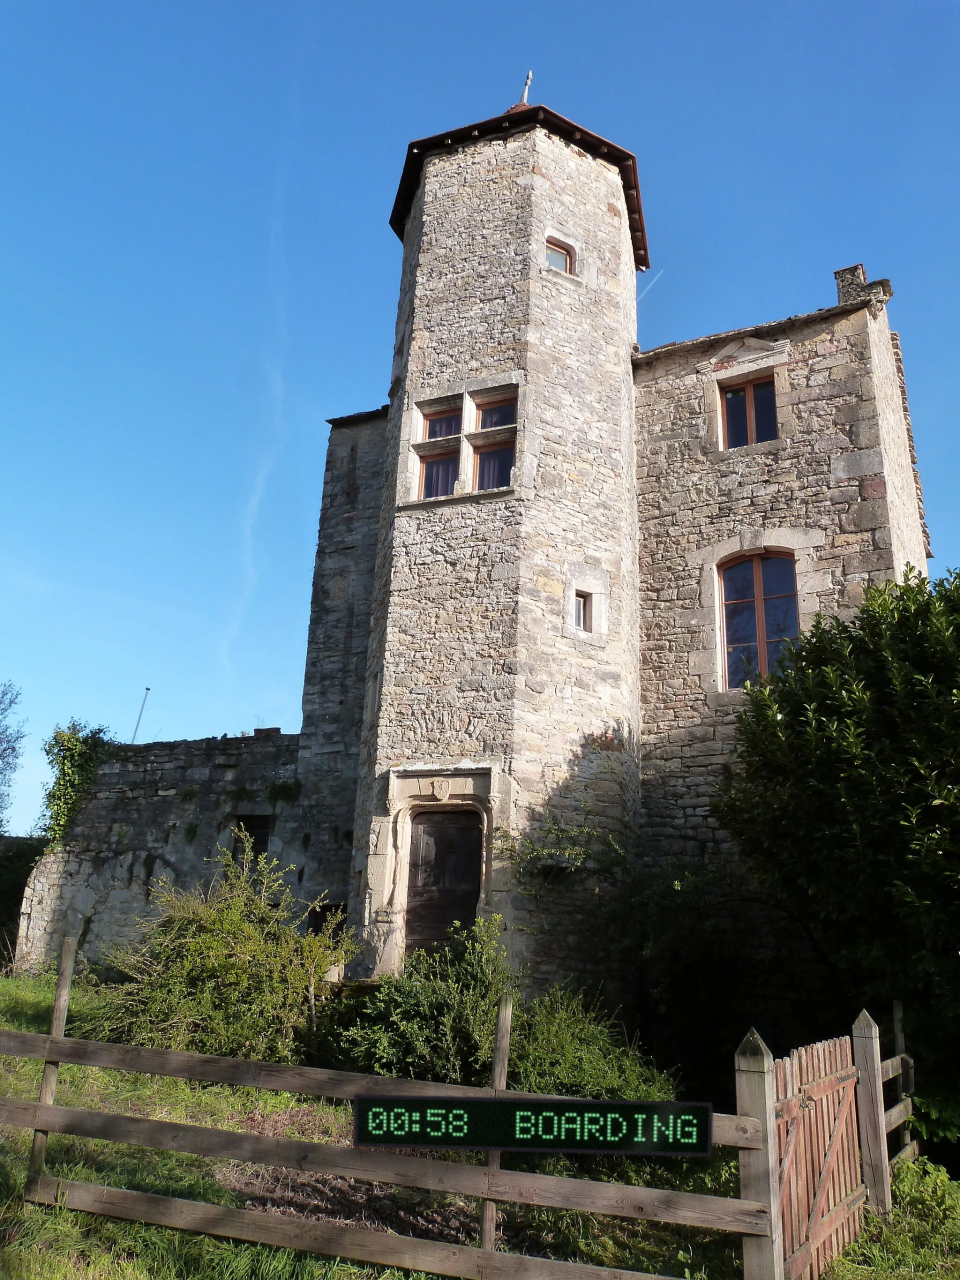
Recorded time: 0.58
